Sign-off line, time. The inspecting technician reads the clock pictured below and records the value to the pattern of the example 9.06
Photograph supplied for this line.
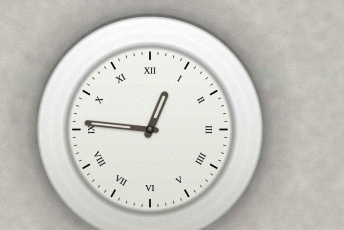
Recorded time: 12.46
